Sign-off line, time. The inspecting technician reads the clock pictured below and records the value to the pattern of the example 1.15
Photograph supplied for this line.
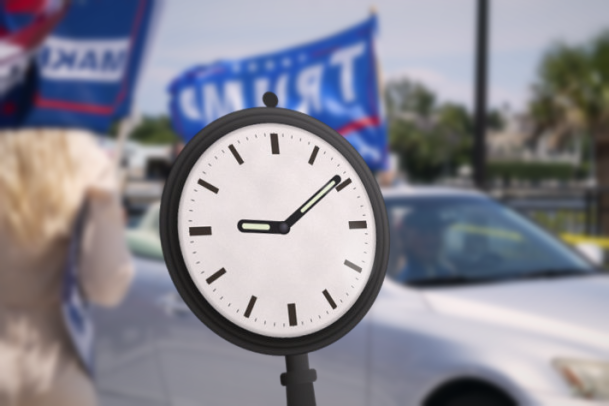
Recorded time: 9.09
